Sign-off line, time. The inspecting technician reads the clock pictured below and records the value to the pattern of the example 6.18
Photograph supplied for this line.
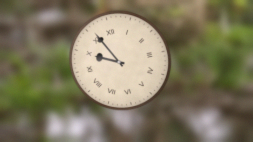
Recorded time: 9.56
